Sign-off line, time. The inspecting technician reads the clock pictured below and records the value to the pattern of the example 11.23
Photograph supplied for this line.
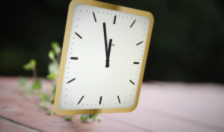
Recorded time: 11.57
